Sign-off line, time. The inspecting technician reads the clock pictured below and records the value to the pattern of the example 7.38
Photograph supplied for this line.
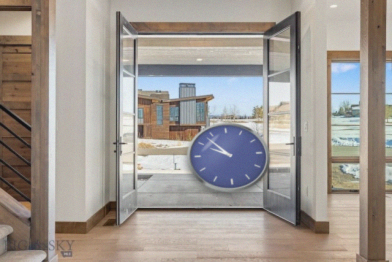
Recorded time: 9.53
